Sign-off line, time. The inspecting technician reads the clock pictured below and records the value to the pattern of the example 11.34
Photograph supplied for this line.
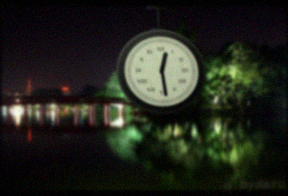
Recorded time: 12.29
